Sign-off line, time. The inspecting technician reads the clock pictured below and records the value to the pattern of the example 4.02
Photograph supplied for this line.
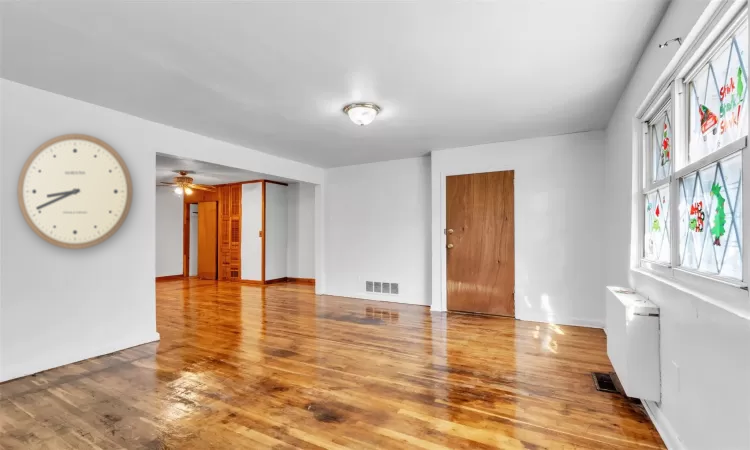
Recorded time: 8.41
